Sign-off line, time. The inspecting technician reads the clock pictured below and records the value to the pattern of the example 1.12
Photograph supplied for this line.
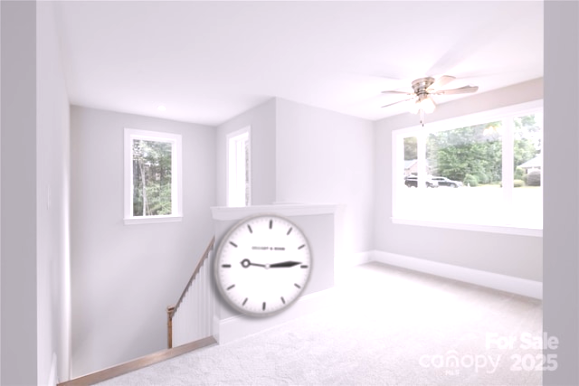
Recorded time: 9.14
